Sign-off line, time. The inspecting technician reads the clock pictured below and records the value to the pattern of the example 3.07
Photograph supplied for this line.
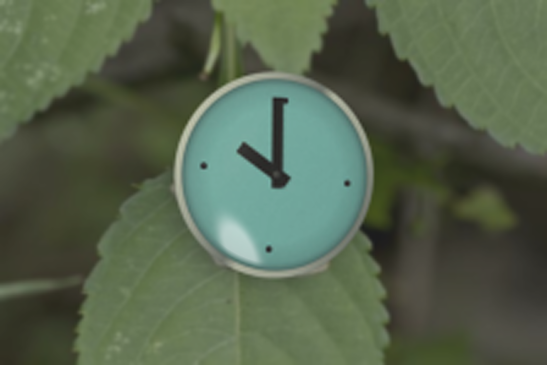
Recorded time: 9.59
